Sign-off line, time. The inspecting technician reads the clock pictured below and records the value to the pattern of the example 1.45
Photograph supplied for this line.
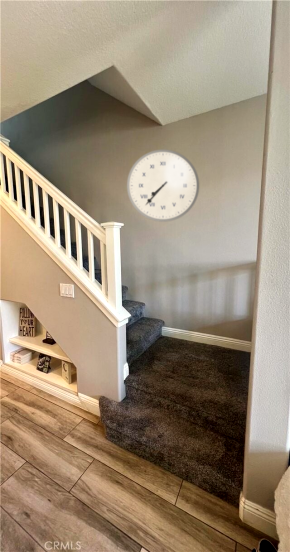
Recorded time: 7.37
